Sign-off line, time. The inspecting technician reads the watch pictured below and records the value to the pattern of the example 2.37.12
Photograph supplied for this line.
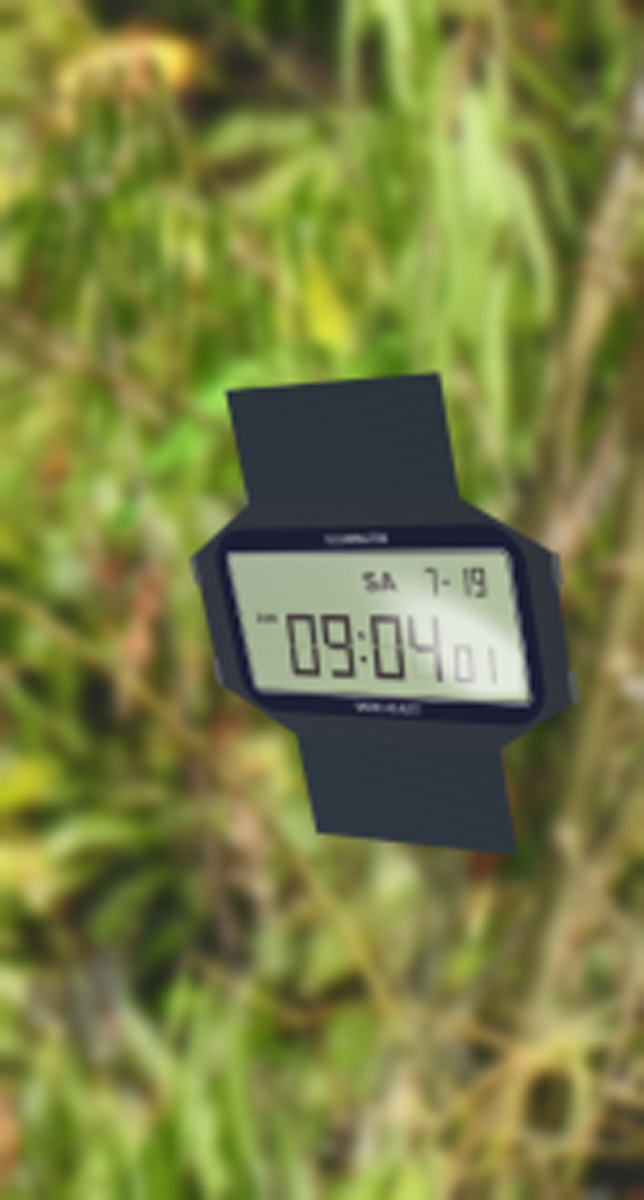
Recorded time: 9.04.01
